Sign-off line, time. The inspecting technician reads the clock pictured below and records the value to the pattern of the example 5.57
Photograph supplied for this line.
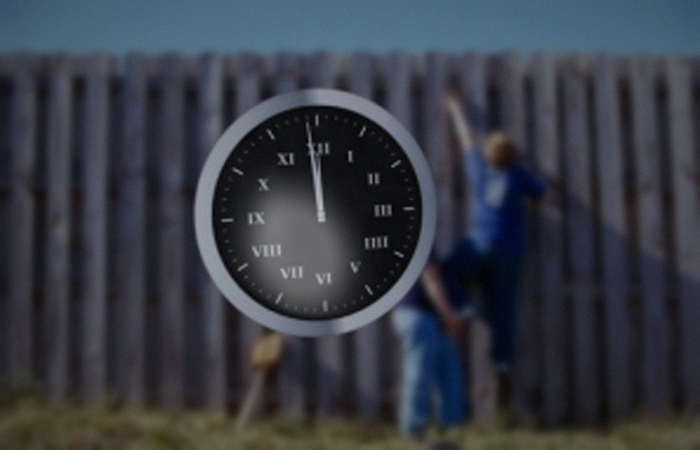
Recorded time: 11.59
